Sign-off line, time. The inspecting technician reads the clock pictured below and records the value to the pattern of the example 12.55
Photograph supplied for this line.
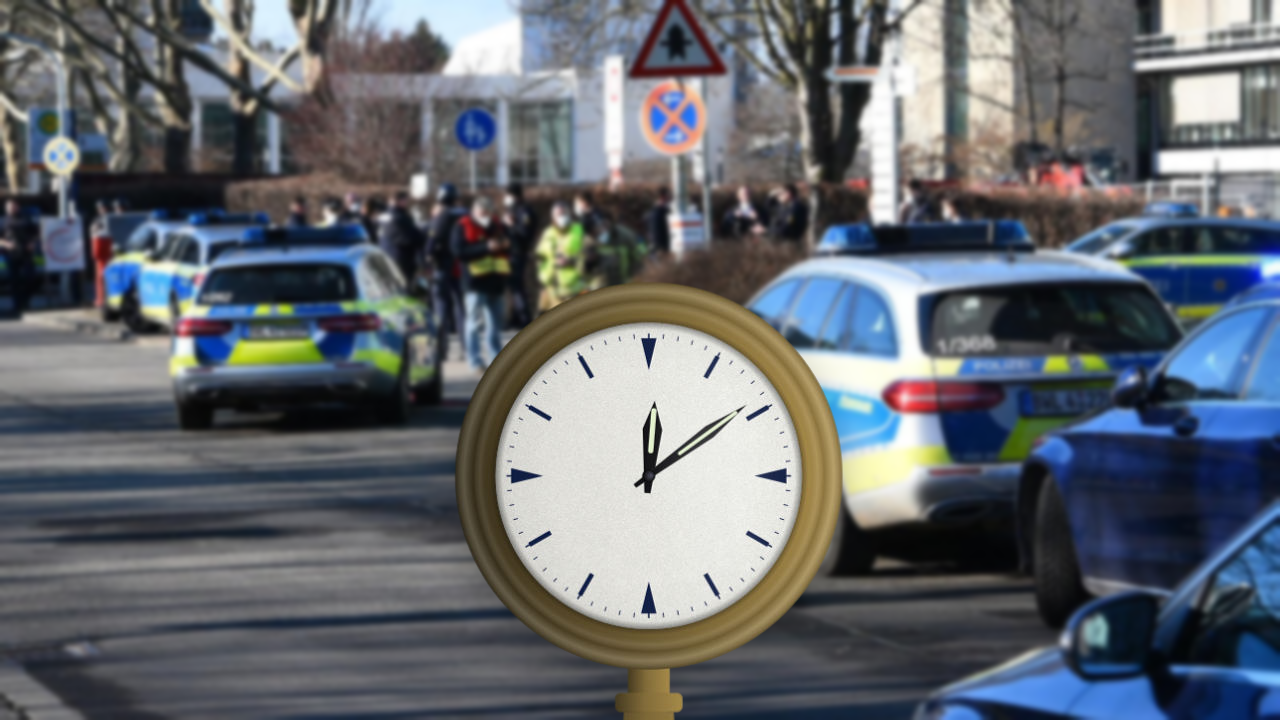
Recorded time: 12.09
